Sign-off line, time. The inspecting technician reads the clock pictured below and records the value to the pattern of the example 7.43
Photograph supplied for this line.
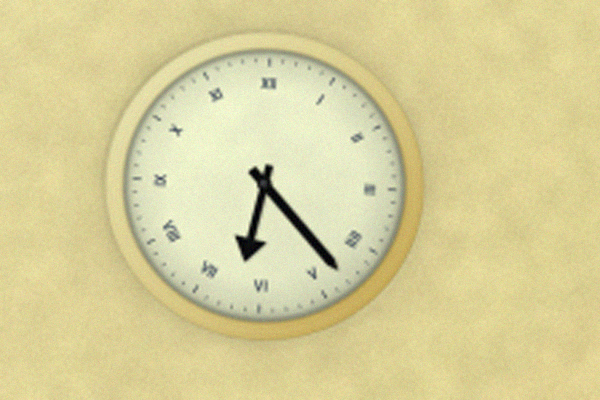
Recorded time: 6.23
